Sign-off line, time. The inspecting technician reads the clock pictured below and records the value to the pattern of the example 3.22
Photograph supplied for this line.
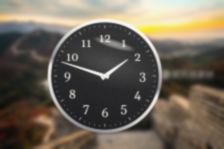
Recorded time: 1.48
